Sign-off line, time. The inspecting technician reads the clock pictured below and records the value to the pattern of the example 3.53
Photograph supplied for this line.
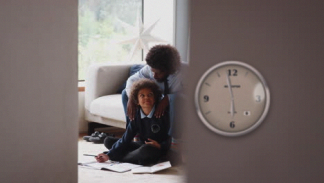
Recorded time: 5.58
